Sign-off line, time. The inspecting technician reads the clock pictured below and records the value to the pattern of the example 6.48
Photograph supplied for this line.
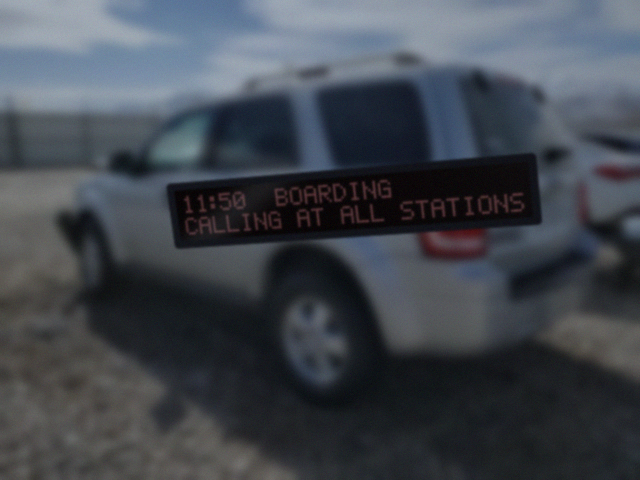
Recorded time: 11.50
